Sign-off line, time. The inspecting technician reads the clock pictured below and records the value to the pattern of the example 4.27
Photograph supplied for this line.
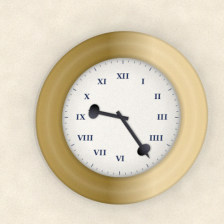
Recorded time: 9.24
